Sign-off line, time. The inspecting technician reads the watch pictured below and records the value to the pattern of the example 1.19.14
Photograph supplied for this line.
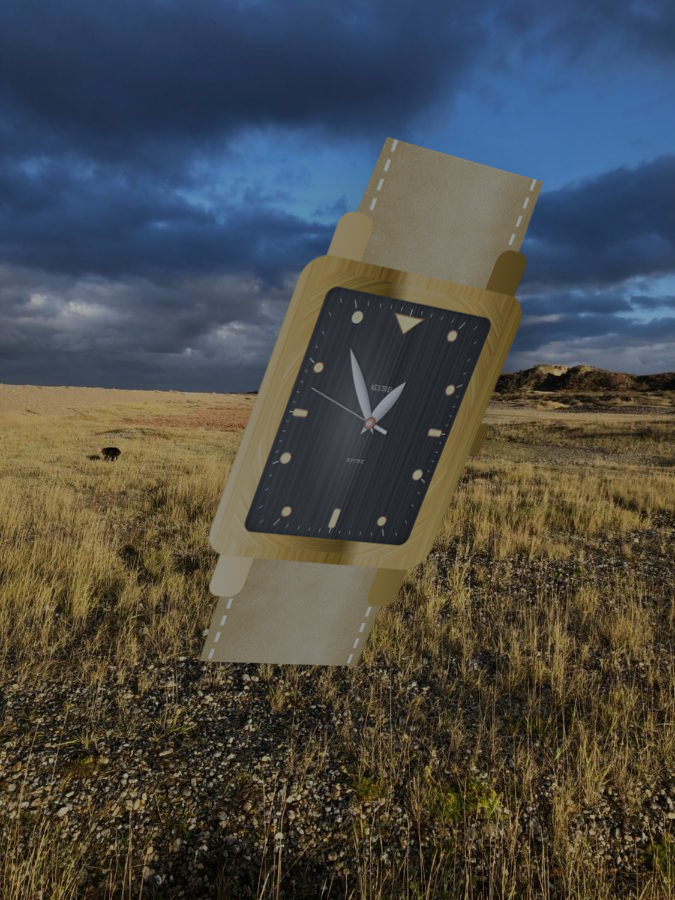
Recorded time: 12.53.48
